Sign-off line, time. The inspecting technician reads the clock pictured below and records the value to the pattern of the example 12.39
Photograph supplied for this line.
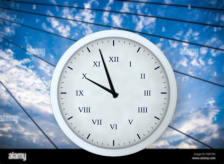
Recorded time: 9.57
